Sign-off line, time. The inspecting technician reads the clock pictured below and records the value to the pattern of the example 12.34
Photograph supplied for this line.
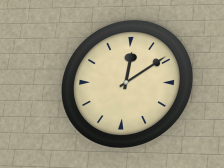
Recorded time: 12.09
